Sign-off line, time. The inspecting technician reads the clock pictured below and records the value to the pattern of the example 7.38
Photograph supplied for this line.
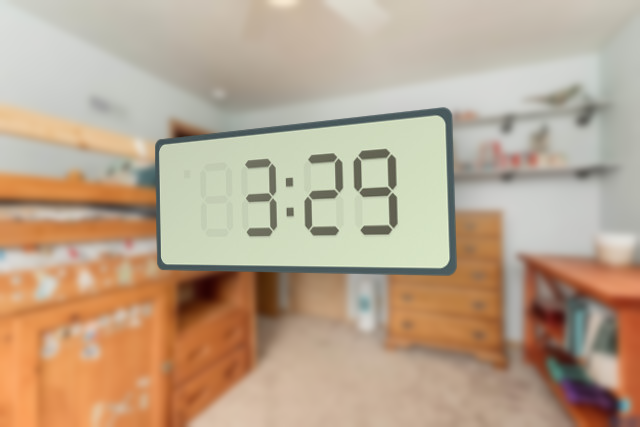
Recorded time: 3.29
